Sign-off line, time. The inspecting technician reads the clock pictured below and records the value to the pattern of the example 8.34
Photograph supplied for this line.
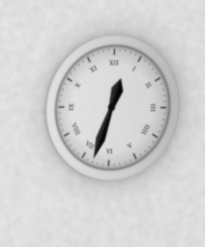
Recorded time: 12.33
